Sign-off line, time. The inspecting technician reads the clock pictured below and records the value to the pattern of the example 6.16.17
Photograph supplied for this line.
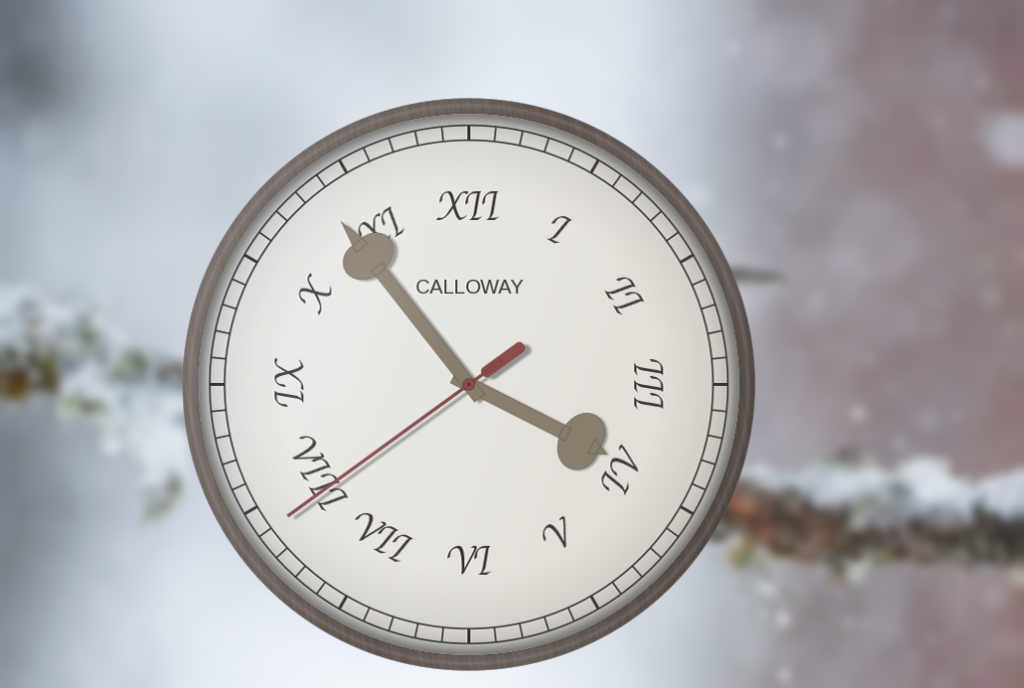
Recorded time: 3.53.39
